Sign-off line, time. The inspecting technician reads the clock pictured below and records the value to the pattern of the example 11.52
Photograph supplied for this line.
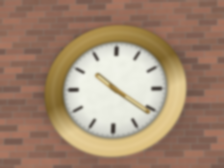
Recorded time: 10.21
